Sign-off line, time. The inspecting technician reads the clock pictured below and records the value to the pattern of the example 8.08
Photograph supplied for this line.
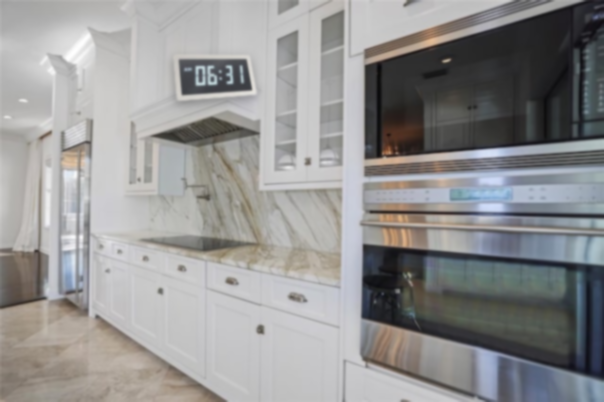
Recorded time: 6.31
